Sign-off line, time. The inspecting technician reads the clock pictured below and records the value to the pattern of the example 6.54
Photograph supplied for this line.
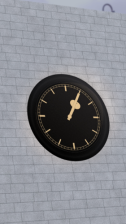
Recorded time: 1.05
